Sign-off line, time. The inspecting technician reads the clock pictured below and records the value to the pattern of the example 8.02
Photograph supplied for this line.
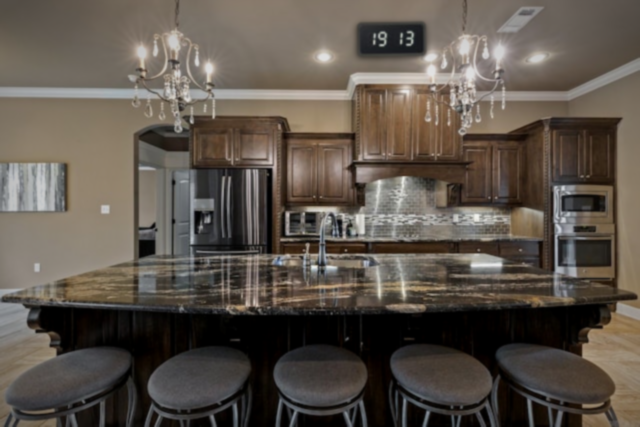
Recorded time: 19.13
